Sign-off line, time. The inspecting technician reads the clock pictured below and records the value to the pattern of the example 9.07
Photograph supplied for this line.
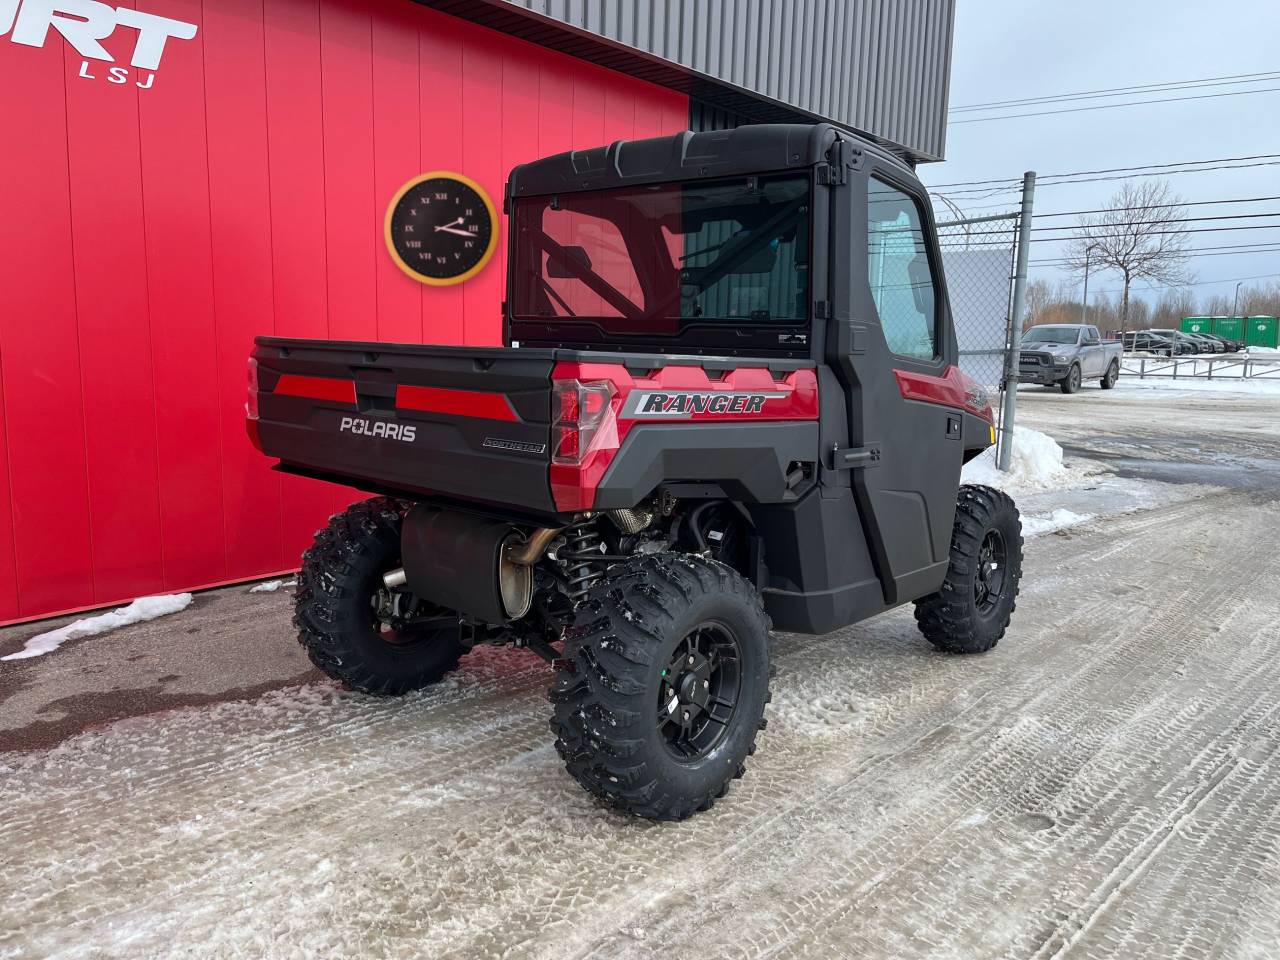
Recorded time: 2.17
